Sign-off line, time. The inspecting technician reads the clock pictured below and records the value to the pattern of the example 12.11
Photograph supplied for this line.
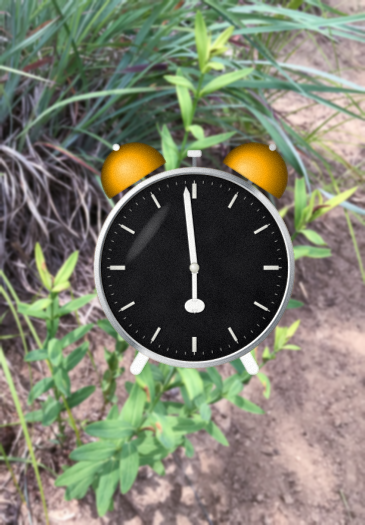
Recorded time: 5.59
